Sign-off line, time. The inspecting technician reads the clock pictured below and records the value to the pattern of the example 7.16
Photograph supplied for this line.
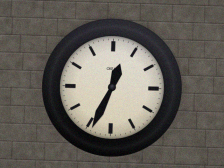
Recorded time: 12.34
